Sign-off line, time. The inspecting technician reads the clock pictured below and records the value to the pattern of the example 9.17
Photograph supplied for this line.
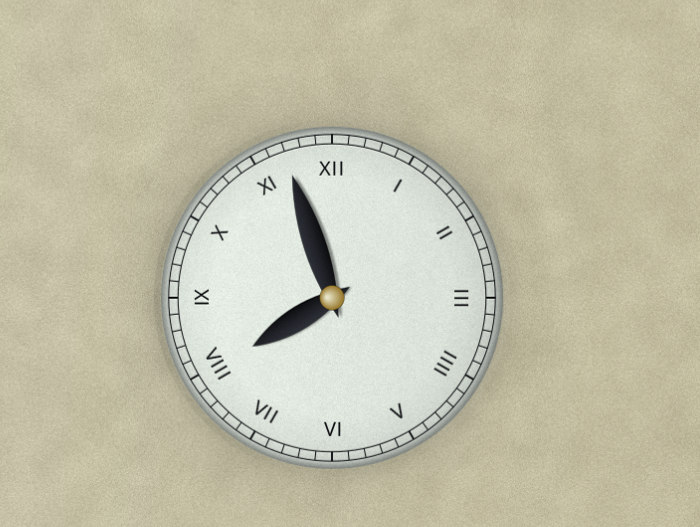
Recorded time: 7.57
